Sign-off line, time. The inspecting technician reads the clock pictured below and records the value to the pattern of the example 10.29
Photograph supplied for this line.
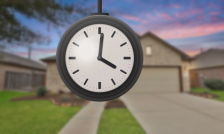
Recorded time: 4.01
